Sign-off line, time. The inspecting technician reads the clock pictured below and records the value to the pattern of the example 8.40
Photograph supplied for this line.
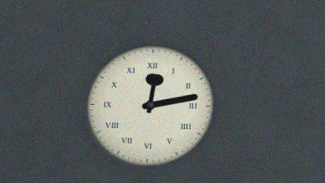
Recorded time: 12.13
